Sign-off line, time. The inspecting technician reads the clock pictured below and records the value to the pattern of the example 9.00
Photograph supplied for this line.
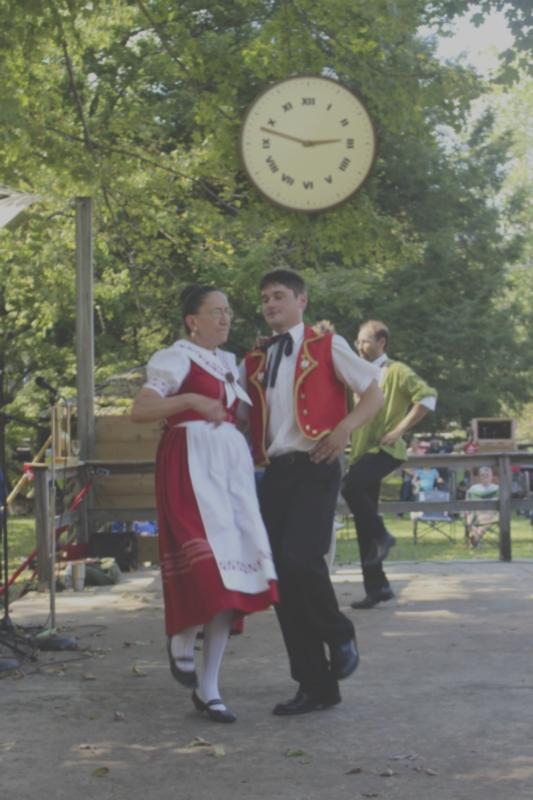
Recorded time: 2.48
